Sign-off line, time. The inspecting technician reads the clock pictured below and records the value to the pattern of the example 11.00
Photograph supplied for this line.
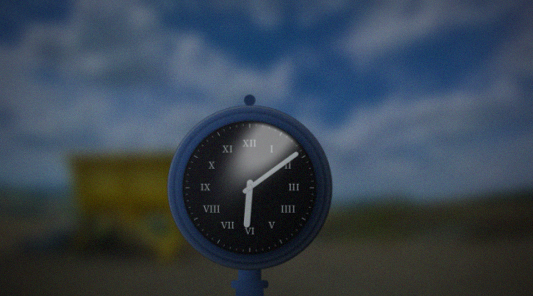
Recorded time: 6.09
